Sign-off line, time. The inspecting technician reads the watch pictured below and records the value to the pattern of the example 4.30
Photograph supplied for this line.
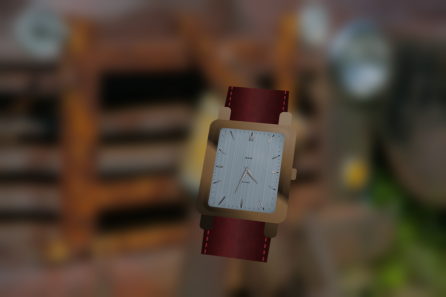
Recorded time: 4.33
